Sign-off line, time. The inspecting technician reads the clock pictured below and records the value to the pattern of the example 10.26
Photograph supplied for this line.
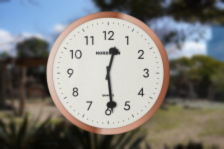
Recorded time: 12.29
